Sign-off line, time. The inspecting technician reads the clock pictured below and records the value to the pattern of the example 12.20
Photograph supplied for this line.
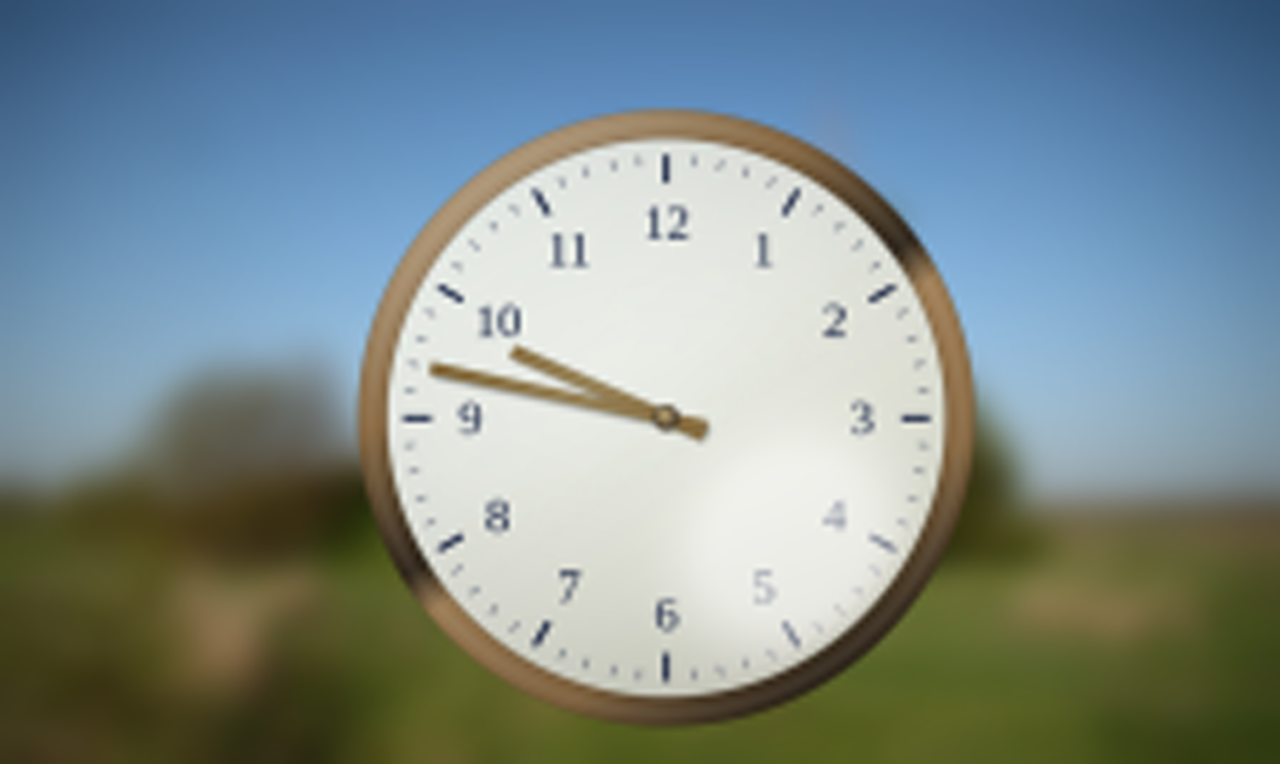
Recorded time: 9.47
